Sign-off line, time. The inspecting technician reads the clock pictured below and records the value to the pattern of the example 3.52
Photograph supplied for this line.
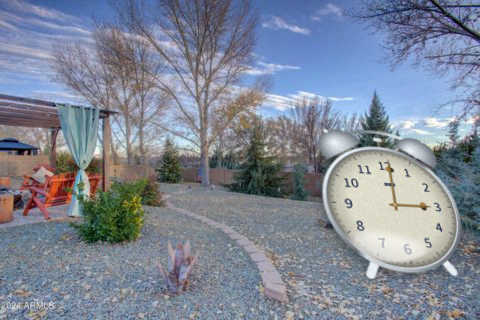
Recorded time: 3.01
